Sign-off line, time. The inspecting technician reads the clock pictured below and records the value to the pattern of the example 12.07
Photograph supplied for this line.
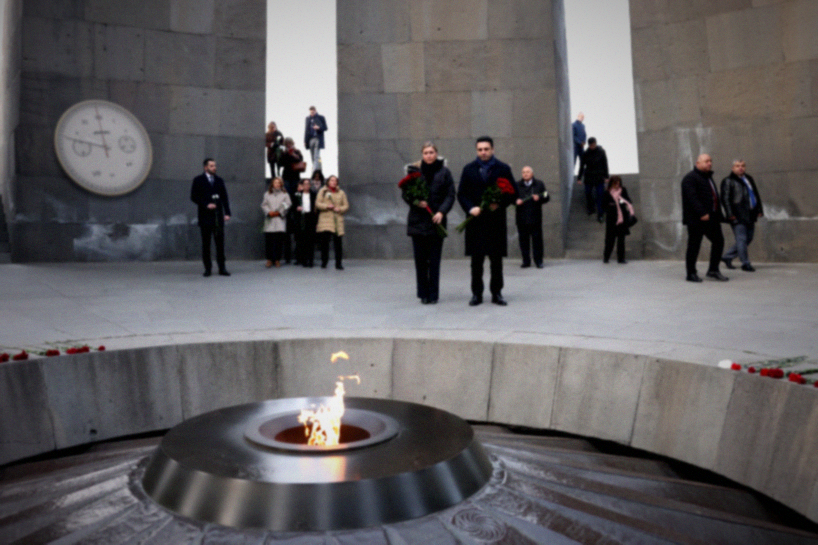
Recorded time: 9.48
